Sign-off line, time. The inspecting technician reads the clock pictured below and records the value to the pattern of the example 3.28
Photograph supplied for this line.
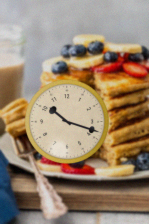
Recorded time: 10.18
